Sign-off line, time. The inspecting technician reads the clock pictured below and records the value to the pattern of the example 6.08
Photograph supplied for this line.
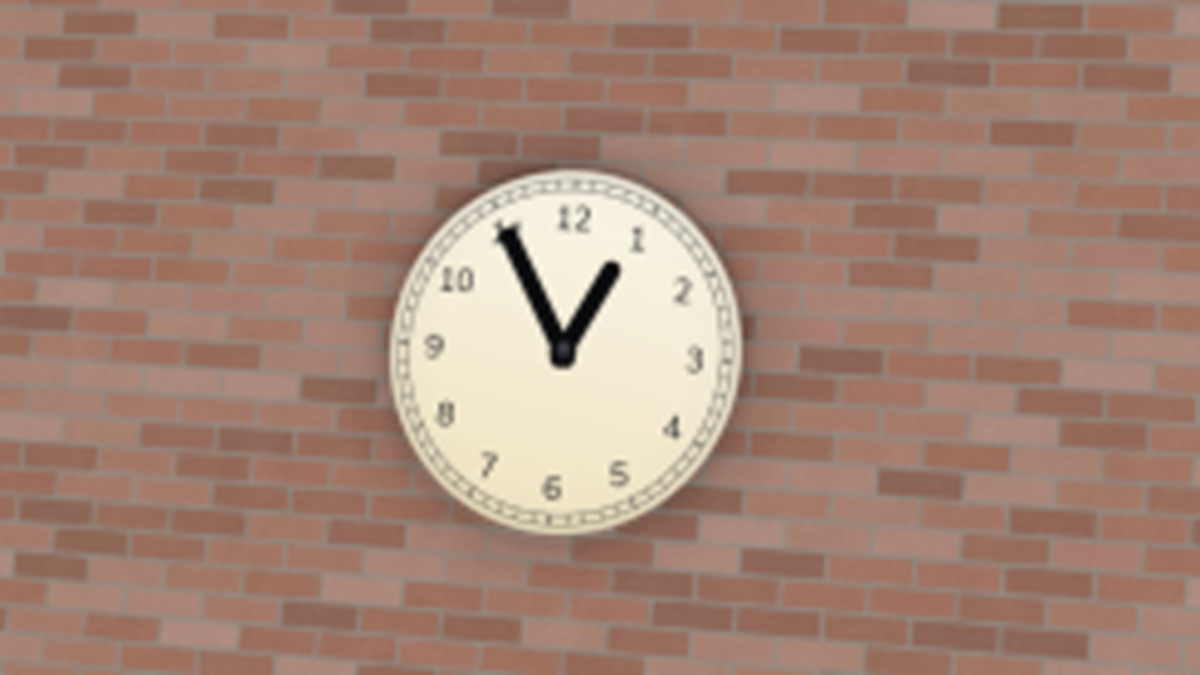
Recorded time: 12.55
